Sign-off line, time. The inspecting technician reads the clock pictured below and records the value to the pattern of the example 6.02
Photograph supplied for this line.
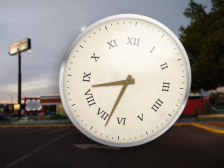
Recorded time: 8.33
